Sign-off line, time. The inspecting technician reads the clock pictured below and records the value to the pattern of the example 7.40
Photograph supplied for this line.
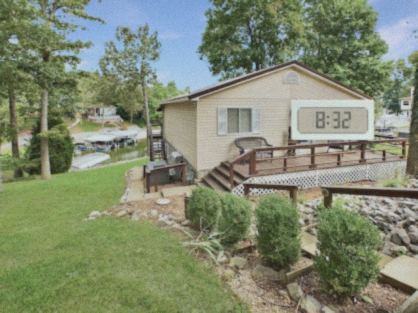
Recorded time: 8.32
